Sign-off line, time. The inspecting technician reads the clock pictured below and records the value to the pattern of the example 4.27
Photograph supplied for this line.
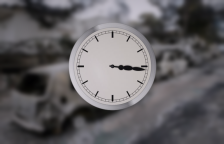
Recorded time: 3.16
